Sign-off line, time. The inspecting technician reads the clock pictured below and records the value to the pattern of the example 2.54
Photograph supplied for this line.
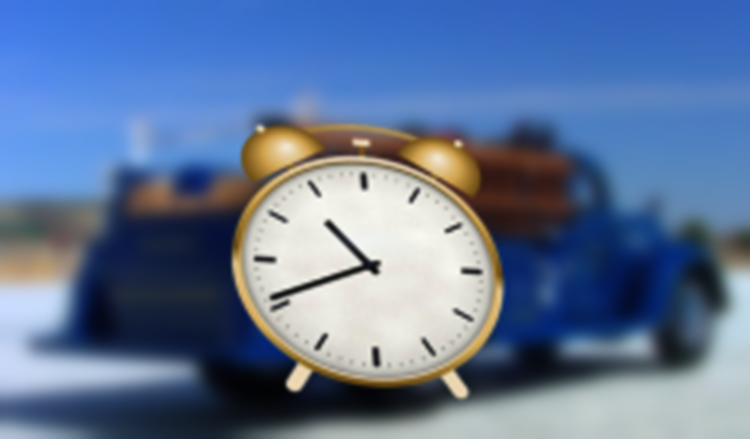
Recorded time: 10.41
